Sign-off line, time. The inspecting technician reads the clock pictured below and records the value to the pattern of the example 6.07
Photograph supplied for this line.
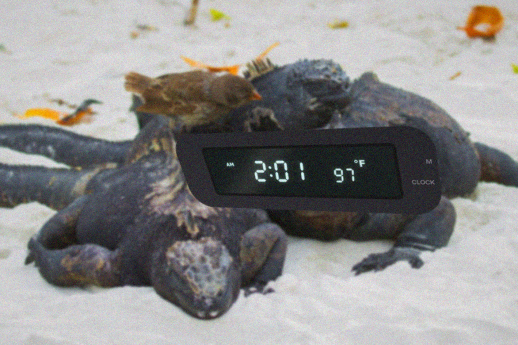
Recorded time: 2.01
